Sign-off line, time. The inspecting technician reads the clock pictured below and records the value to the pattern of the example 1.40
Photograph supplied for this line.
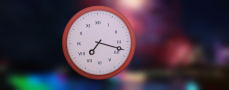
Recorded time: 7.18
